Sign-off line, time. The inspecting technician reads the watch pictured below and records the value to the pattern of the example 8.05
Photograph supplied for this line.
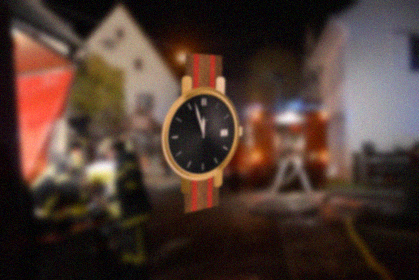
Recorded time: 11.57
